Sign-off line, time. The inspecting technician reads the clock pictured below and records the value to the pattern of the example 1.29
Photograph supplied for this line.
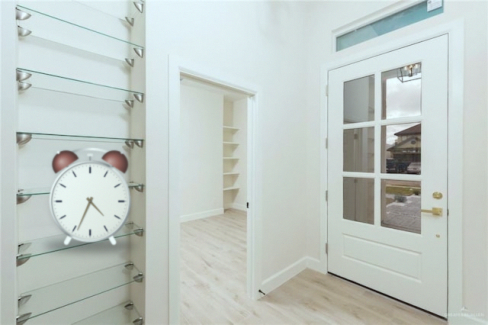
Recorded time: 4.34
